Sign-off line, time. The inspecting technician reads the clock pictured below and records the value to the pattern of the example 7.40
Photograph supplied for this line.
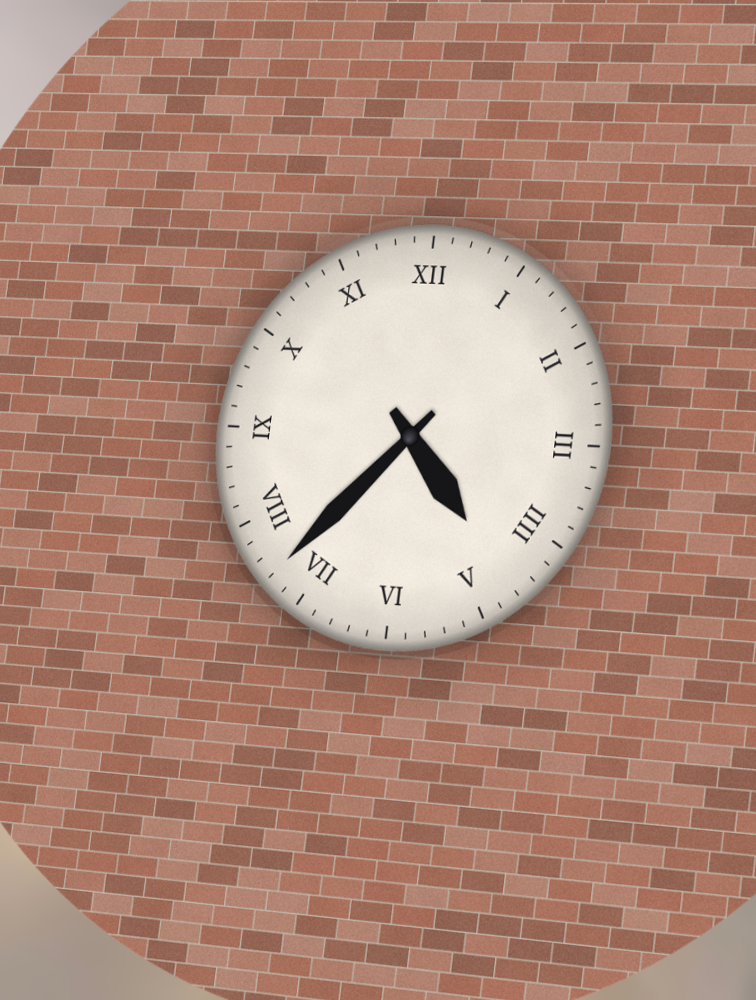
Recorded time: 4.37
